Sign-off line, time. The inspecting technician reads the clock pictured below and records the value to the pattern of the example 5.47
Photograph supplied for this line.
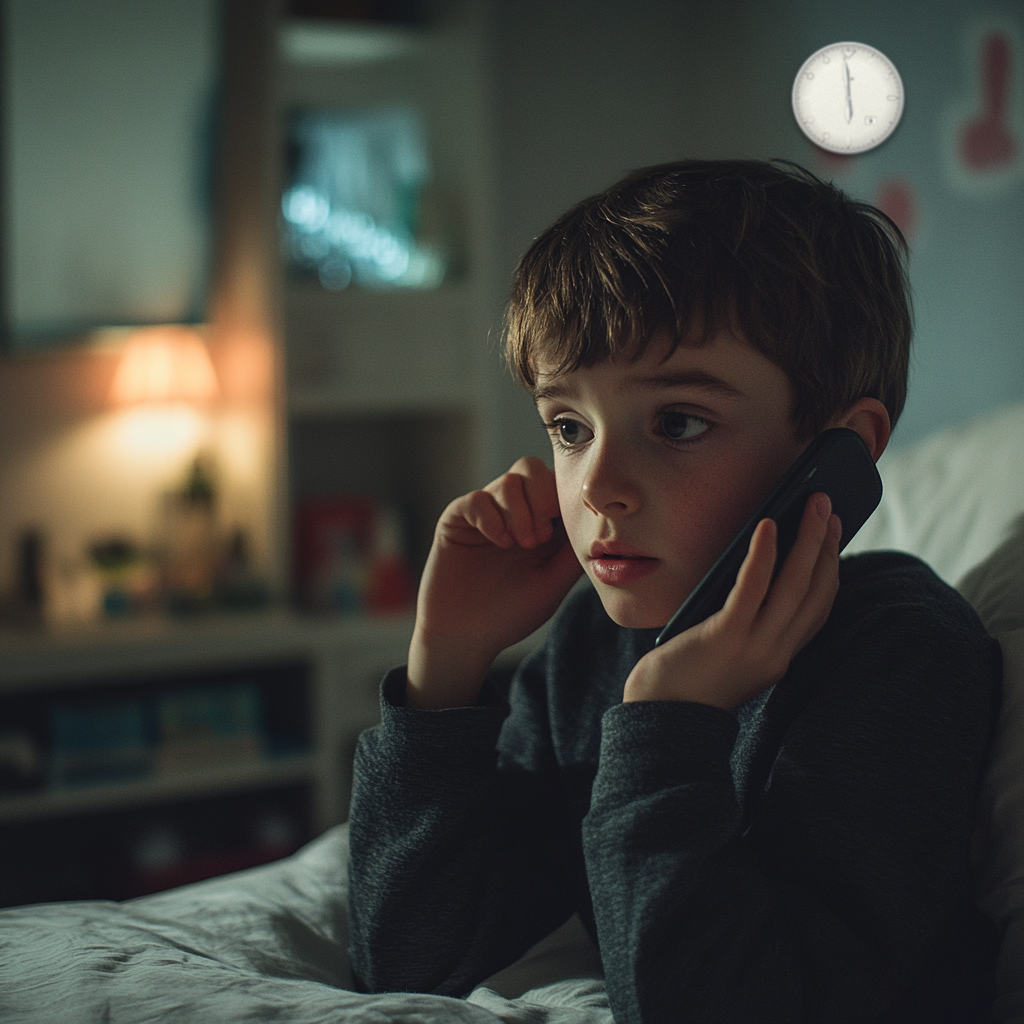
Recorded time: 5.59
